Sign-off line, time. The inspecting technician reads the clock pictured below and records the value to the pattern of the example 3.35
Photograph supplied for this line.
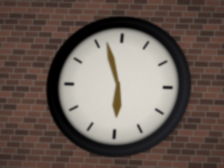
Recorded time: 5.57
